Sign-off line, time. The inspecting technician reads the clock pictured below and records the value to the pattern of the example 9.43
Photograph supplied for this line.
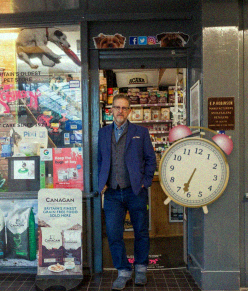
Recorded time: 6.32
